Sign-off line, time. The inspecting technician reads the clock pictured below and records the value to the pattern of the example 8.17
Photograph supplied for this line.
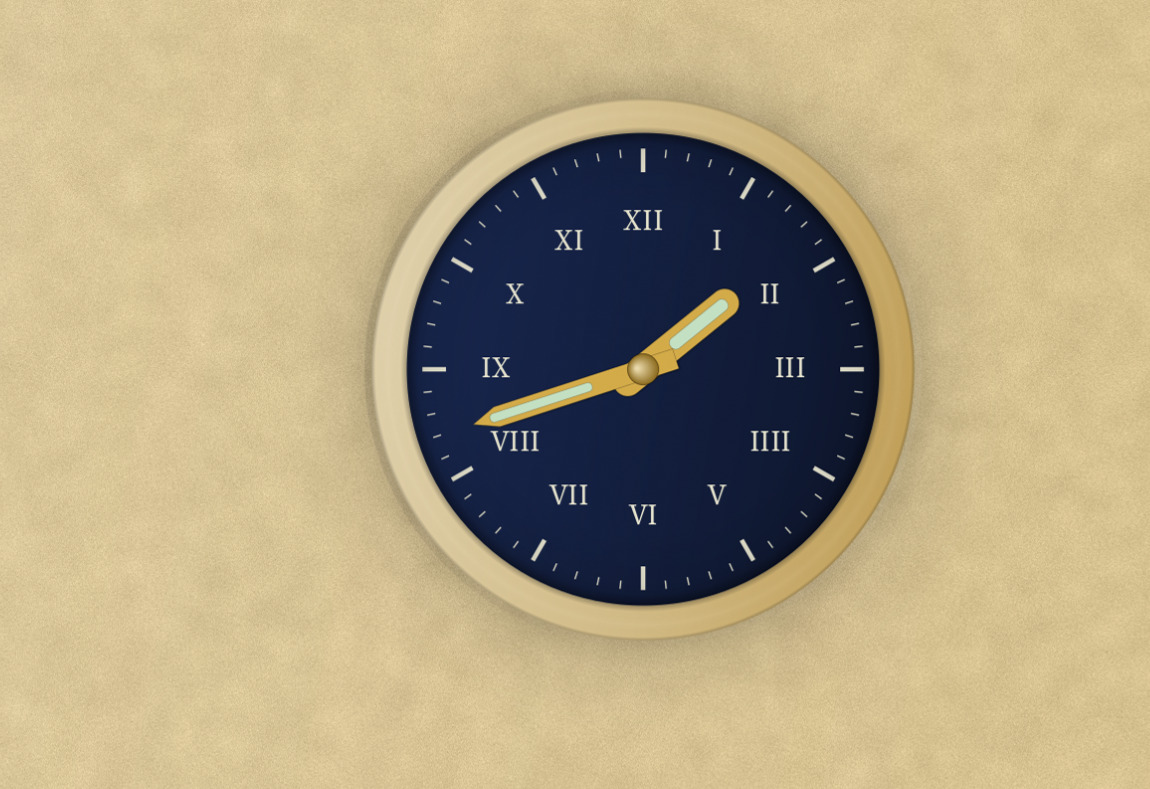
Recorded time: 1.42
